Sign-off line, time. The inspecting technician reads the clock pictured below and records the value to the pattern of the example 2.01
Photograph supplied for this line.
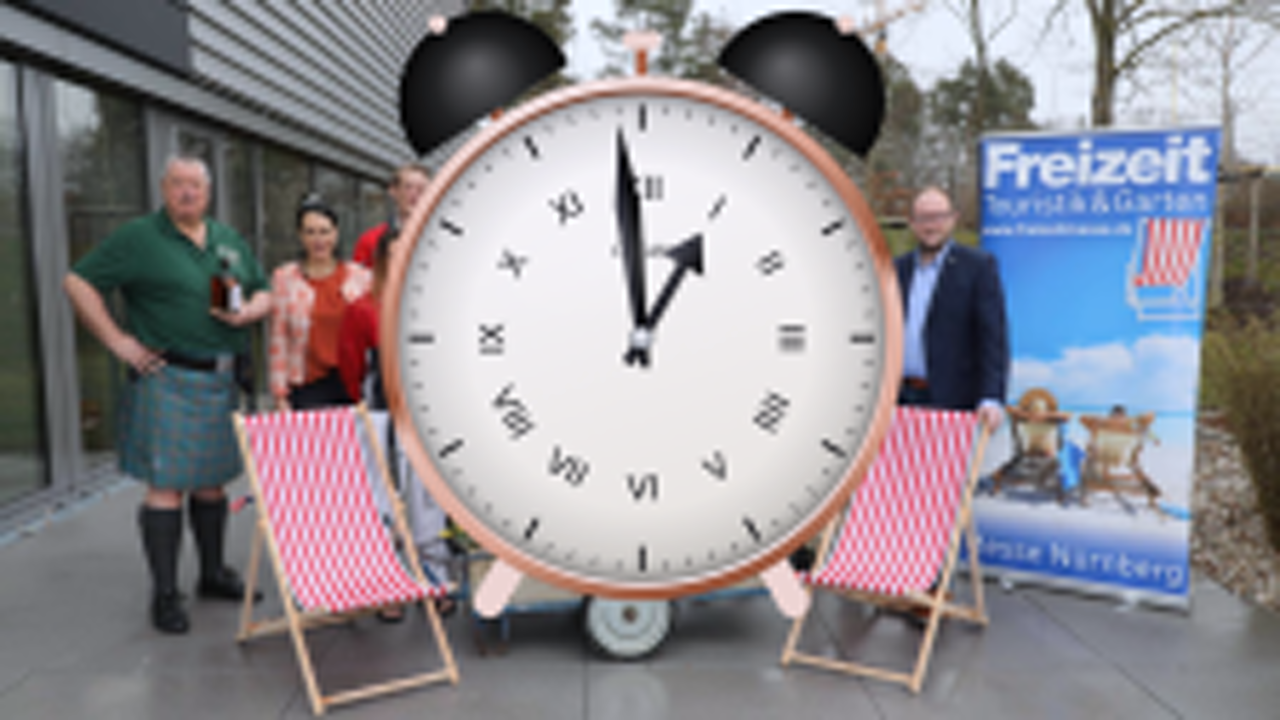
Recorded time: 12.59
